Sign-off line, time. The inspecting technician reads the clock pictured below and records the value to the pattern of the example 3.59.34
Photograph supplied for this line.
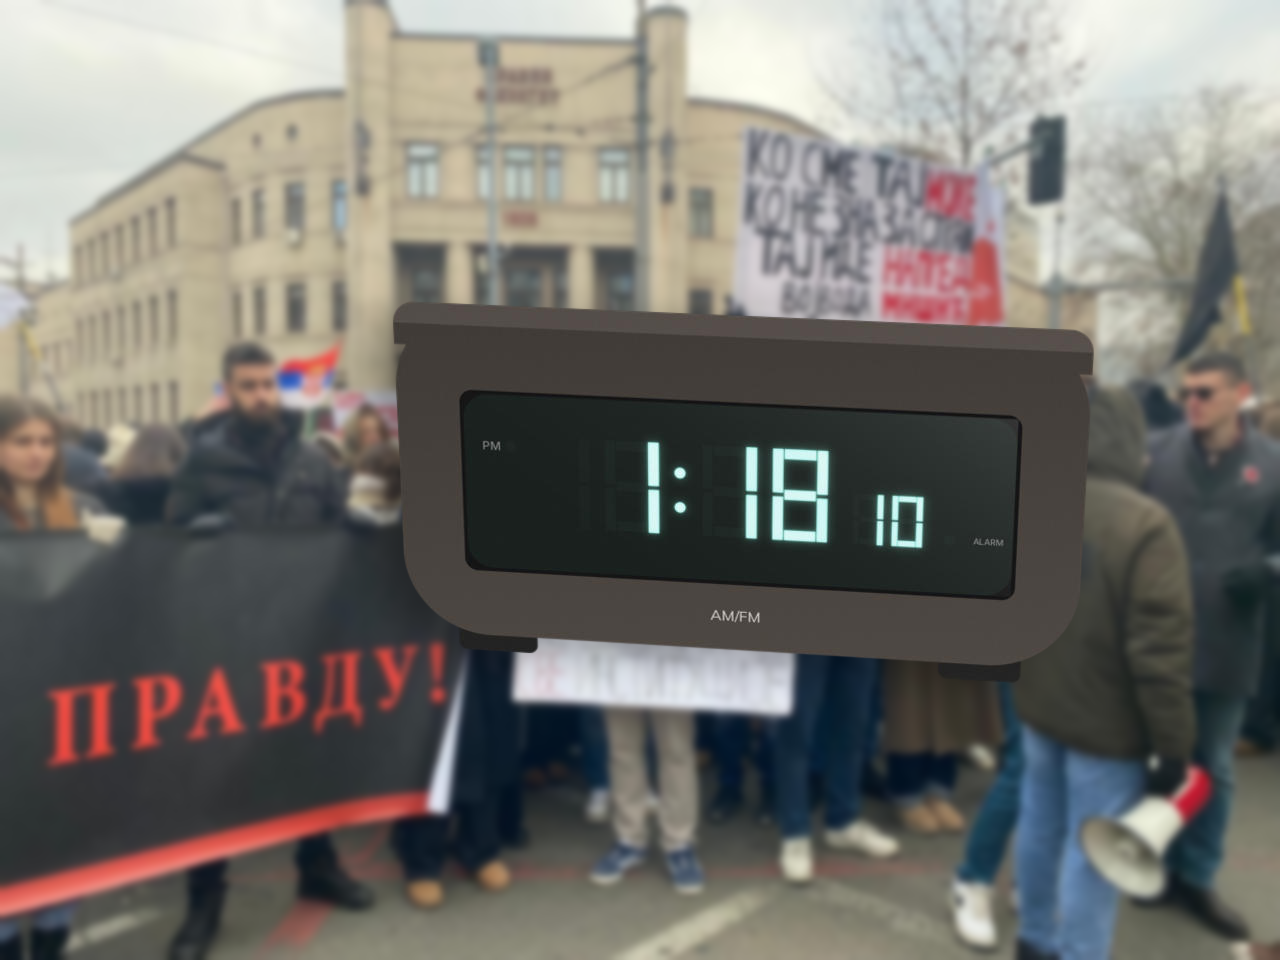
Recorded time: 1.18.10
